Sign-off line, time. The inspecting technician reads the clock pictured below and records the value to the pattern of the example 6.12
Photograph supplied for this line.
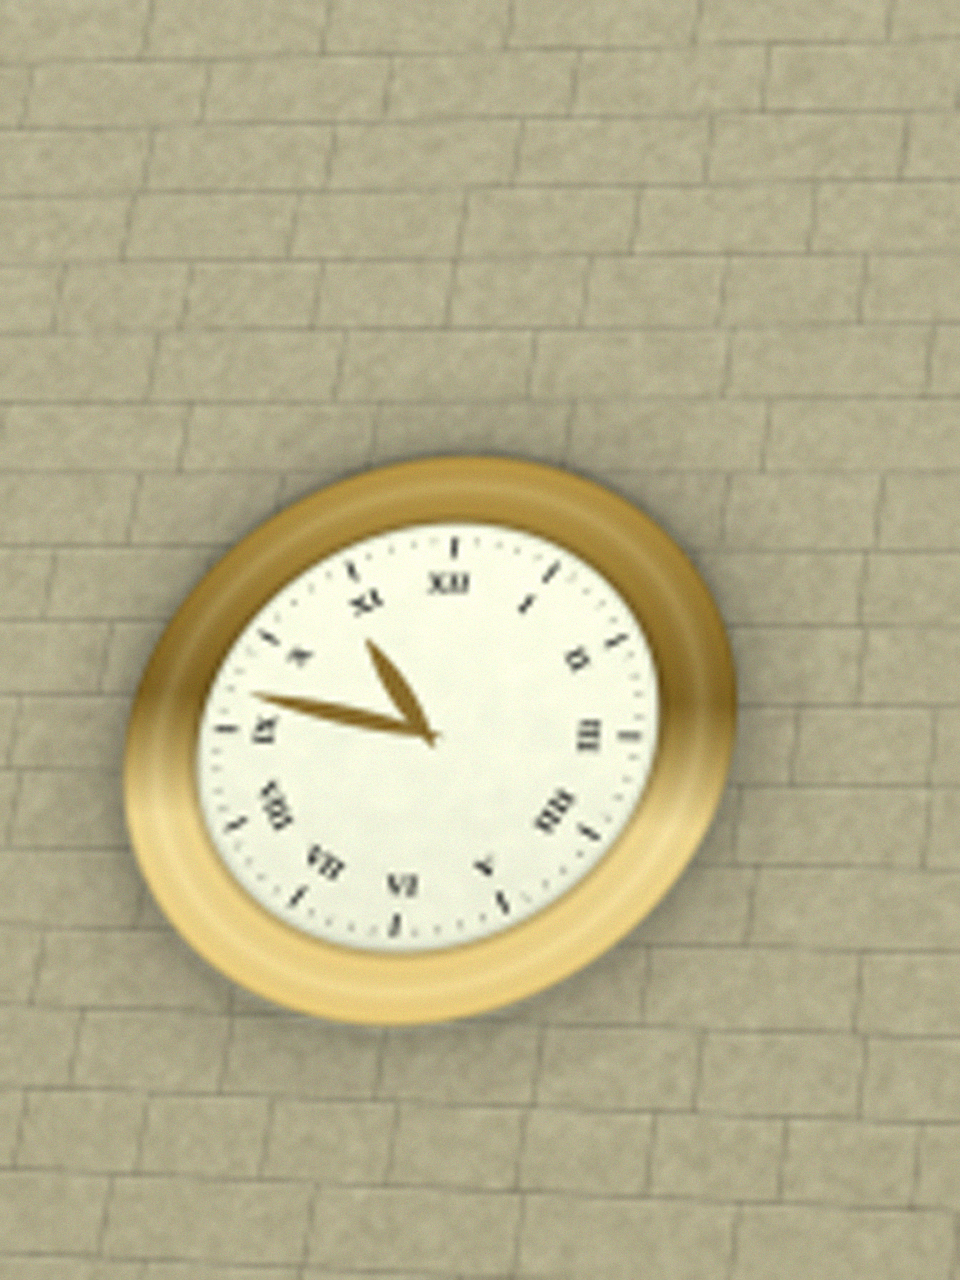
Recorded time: 10.47
